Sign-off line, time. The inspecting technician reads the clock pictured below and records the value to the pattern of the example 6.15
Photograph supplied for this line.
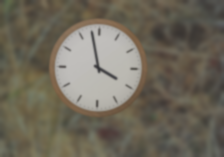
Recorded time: 3.58
